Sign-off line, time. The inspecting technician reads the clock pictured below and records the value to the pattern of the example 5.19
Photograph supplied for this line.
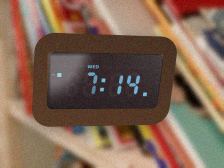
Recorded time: 7.14
